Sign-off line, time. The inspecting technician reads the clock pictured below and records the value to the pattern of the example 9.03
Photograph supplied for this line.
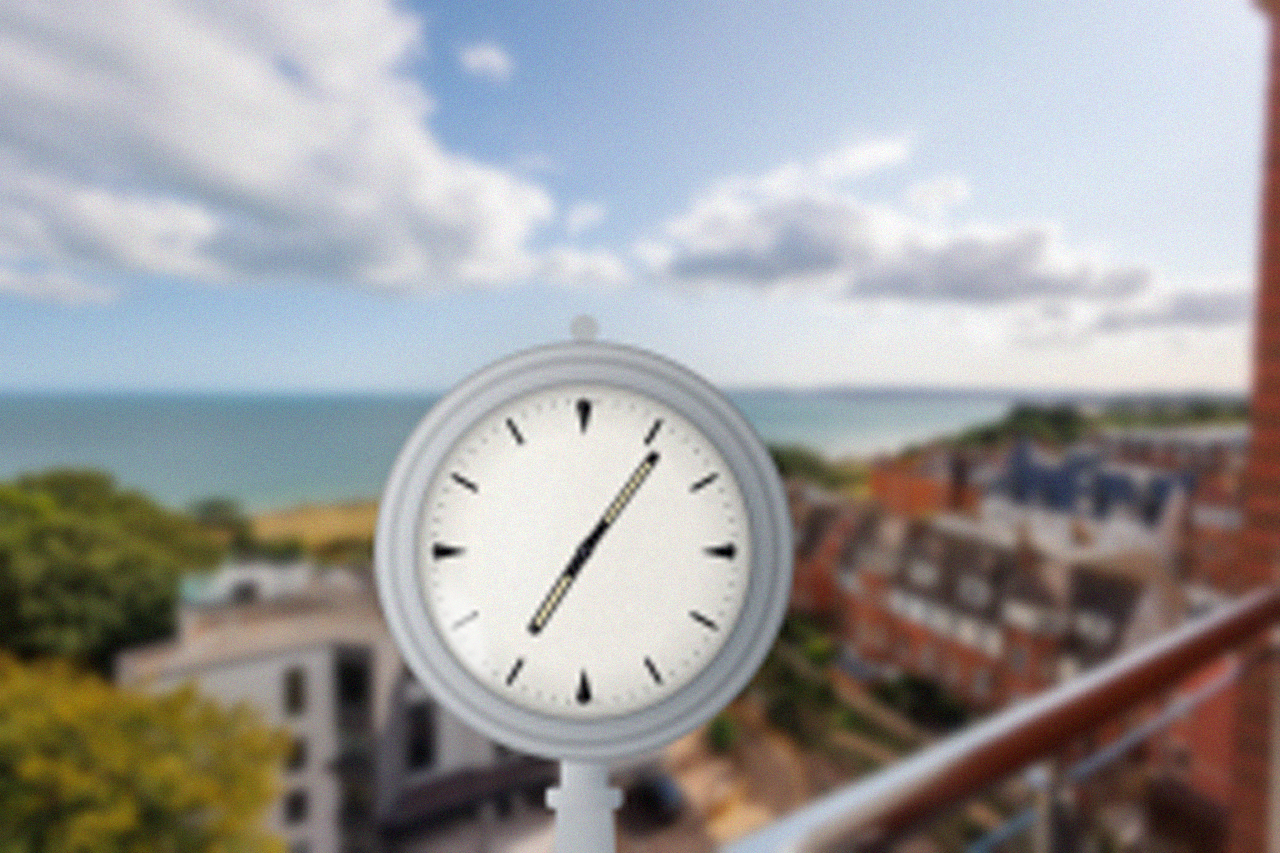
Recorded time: 7.06
